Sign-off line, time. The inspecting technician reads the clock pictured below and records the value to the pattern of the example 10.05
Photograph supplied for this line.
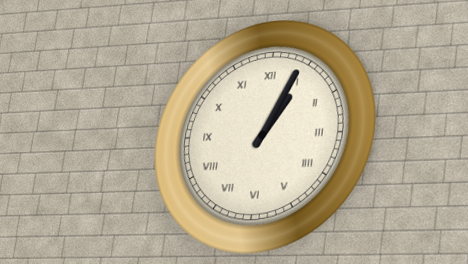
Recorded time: 1.04
